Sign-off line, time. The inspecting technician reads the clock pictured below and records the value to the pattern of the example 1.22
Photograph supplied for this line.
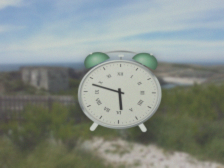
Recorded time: 5.48
